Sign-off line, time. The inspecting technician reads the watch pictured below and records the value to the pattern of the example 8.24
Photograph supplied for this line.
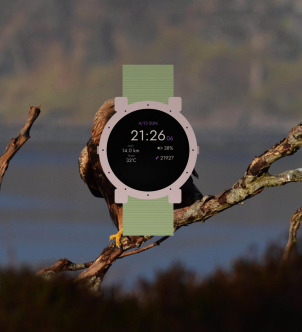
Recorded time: 21.26
